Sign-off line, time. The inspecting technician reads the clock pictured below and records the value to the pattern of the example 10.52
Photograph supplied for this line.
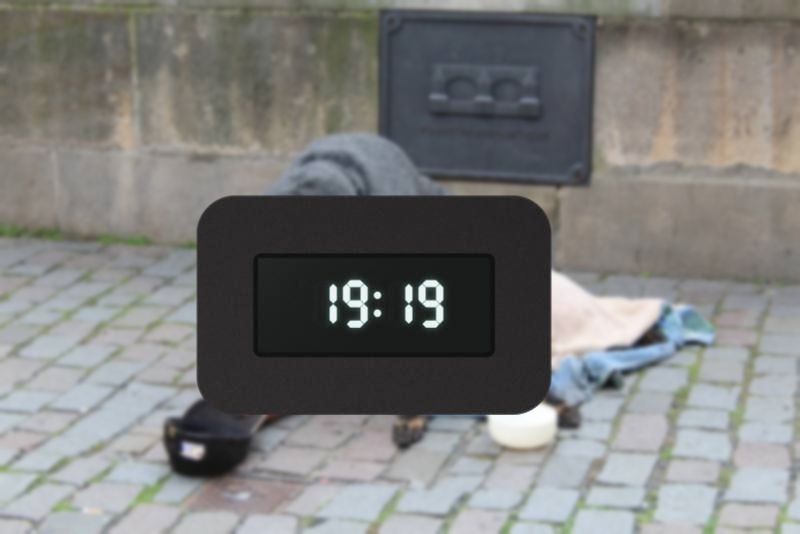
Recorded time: 19.19
